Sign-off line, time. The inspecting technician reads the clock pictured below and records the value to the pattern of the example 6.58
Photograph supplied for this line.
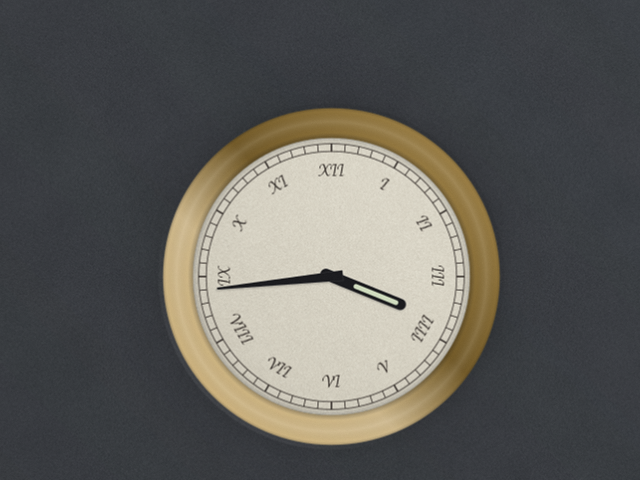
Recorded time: 3.44
